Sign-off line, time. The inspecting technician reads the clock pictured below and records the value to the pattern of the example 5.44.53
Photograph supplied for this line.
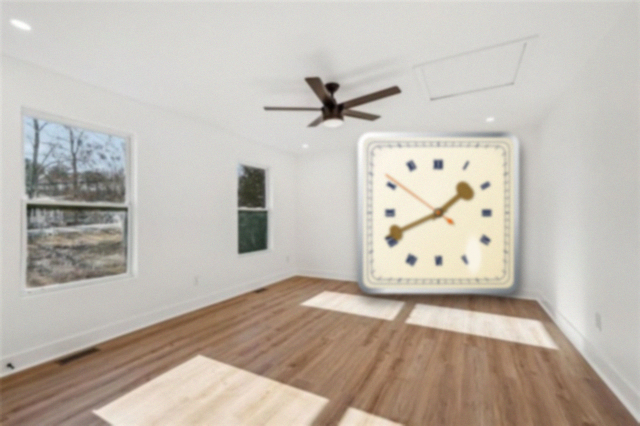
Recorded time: 1.40.51
